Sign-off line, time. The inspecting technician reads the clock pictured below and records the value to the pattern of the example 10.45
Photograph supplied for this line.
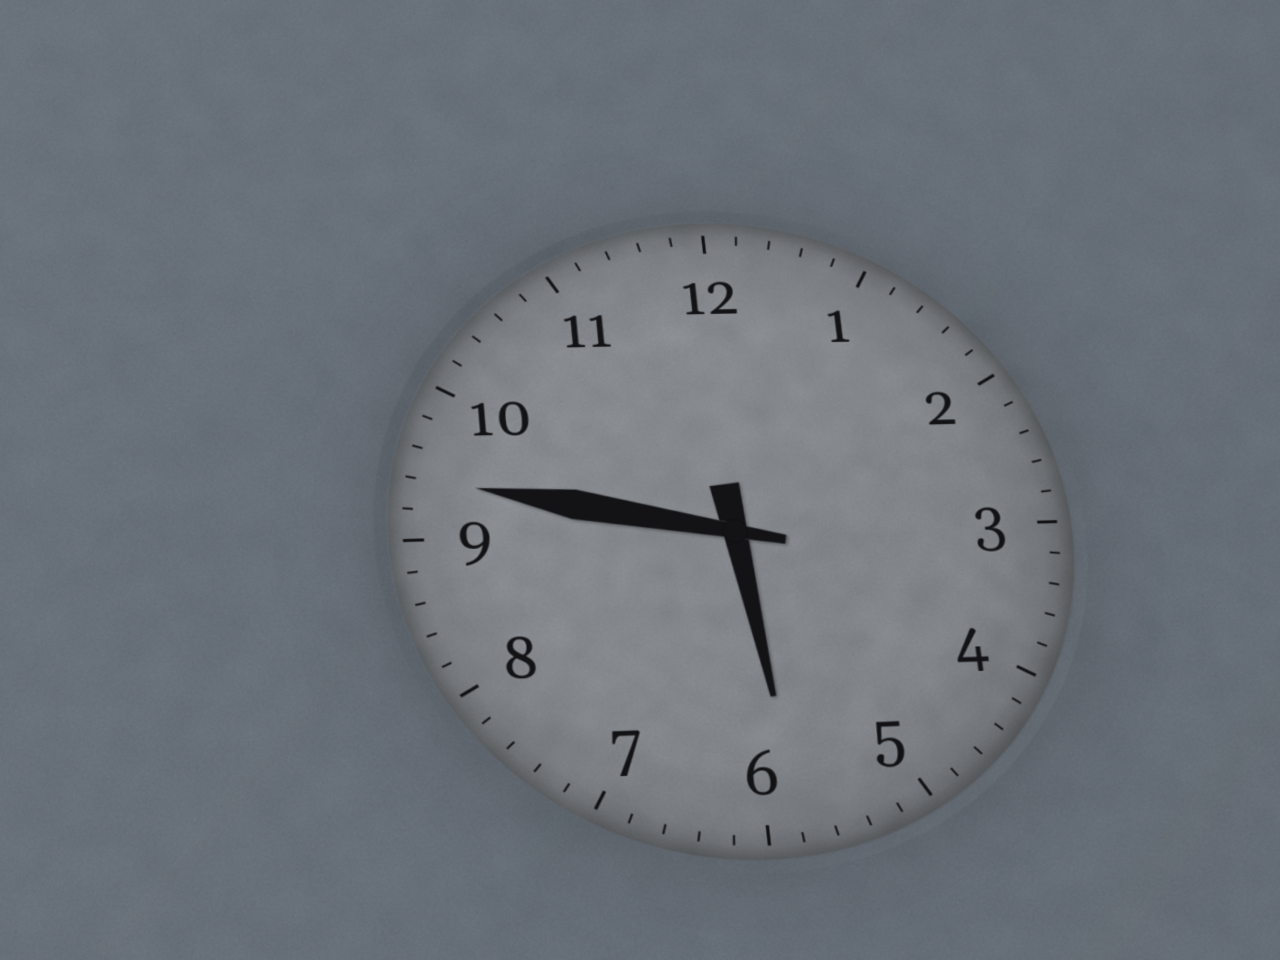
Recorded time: 5.47
